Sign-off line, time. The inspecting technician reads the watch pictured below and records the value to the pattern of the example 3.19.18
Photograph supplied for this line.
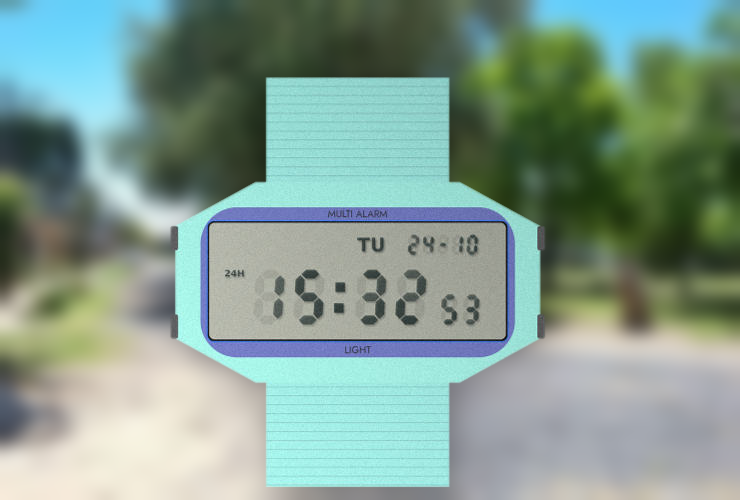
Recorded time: 15.32.53
